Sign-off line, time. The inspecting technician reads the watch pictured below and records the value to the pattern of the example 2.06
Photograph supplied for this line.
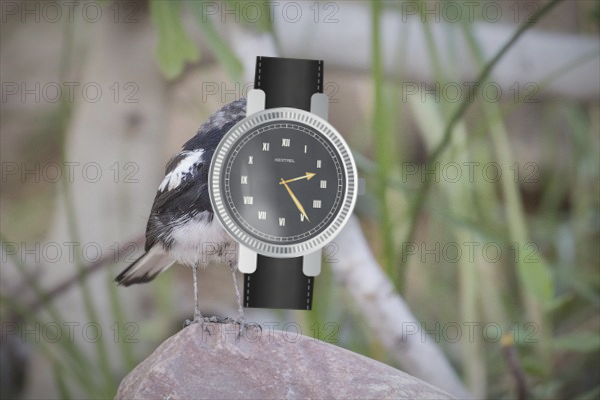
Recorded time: 2.24
